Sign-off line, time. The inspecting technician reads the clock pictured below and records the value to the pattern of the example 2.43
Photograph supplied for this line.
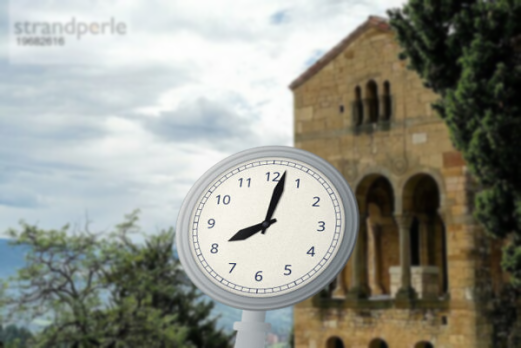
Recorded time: 8.02
